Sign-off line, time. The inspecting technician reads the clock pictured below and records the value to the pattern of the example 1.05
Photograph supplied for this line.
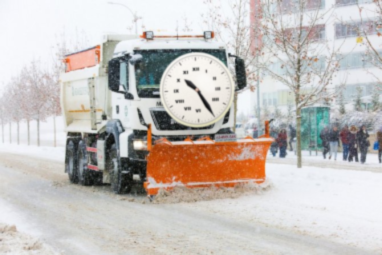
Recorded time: 10.25
